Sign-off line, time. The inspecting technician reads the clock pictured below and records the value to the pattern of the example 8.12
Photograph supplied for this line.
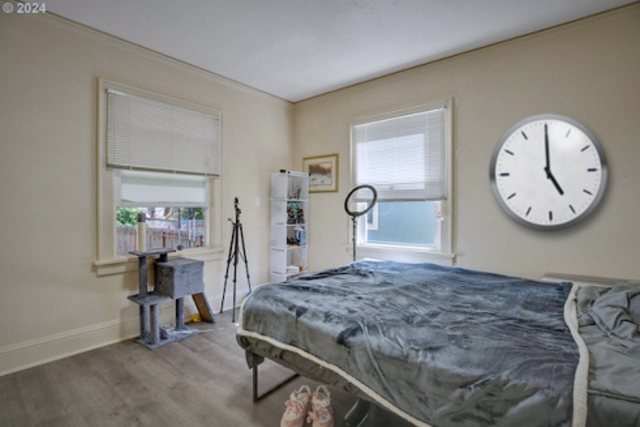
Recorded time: 5.00
